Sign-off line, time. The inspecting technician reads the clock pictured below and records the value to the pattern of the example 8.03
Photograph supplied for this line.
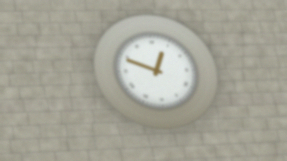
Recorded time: 12.49
